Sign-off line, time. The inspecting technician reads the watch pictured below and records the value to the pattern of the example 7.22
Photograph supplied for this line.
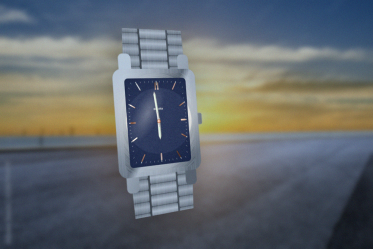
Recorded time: 5.59
